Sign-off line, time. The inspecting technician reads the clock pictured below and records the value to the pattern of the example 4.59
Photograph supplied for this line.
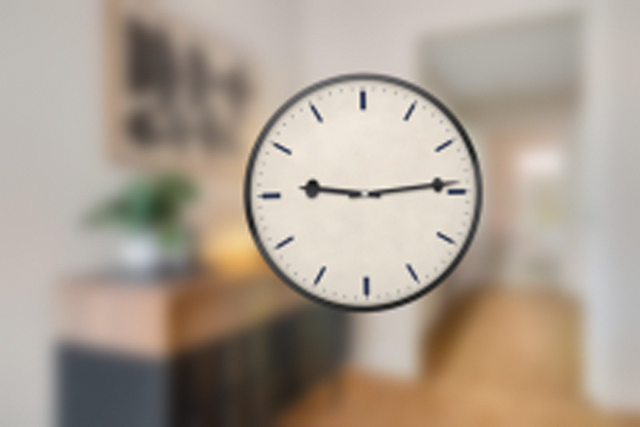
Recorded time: 9.14
